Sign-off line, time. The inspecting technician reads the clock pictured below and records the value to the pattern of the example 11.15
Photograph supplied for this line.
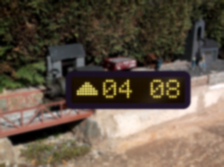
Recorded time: 4.08
